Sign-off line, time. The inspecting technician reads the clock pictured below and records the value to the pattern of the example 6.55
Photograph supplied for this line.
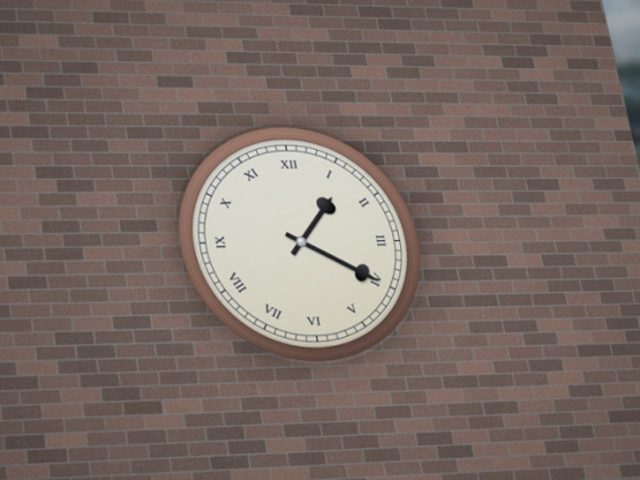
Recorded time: 1.20
